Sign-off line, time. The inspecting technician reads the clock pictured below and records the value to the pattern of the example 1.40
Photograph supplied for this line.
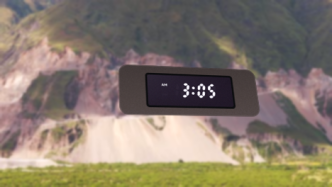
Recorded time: 3.05
